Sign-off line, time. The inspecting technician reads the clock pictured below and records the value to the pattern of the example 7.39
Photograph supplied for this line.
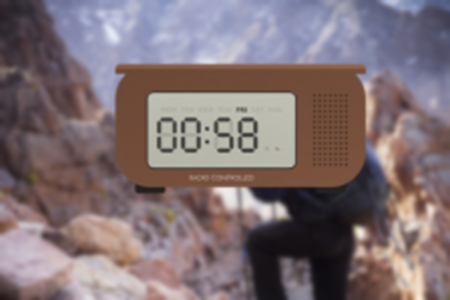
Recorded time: 0.58
